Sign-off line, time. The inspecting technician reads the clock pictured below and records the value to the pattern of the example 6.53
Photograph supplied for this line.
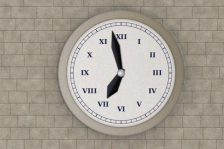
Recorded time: 6.58
